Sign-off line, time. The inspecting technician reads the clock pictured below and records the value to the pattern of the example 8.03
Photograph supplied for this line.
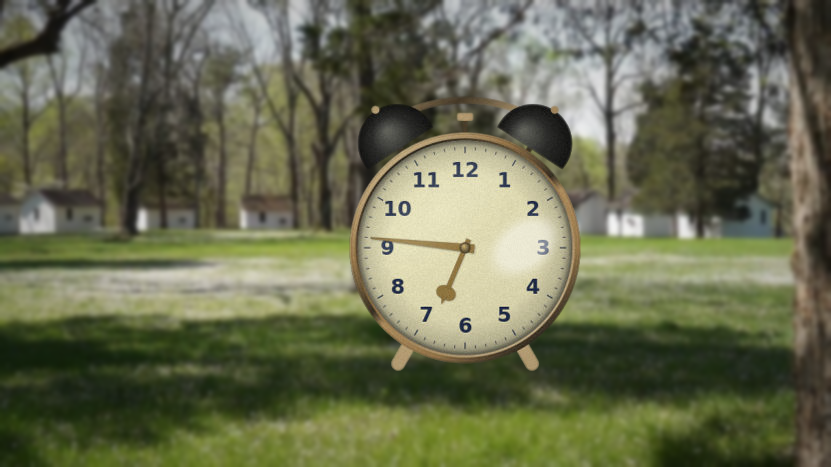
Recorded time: 6.46
